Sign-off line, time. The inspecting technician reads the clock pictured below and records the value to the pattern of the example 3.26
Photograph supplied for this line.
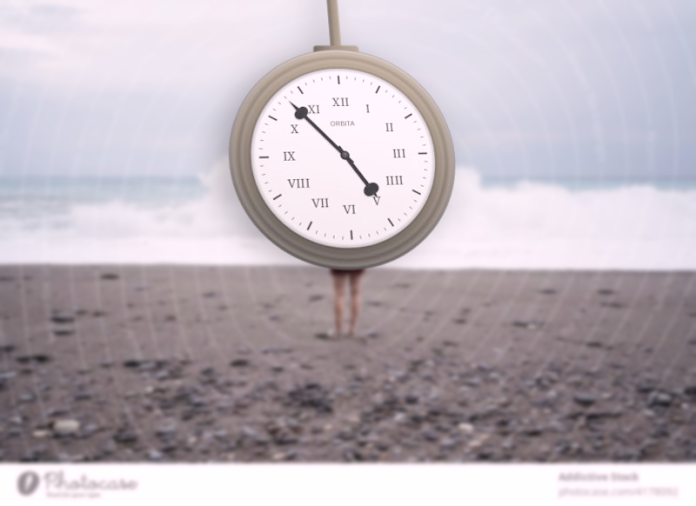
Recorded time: 4.53
